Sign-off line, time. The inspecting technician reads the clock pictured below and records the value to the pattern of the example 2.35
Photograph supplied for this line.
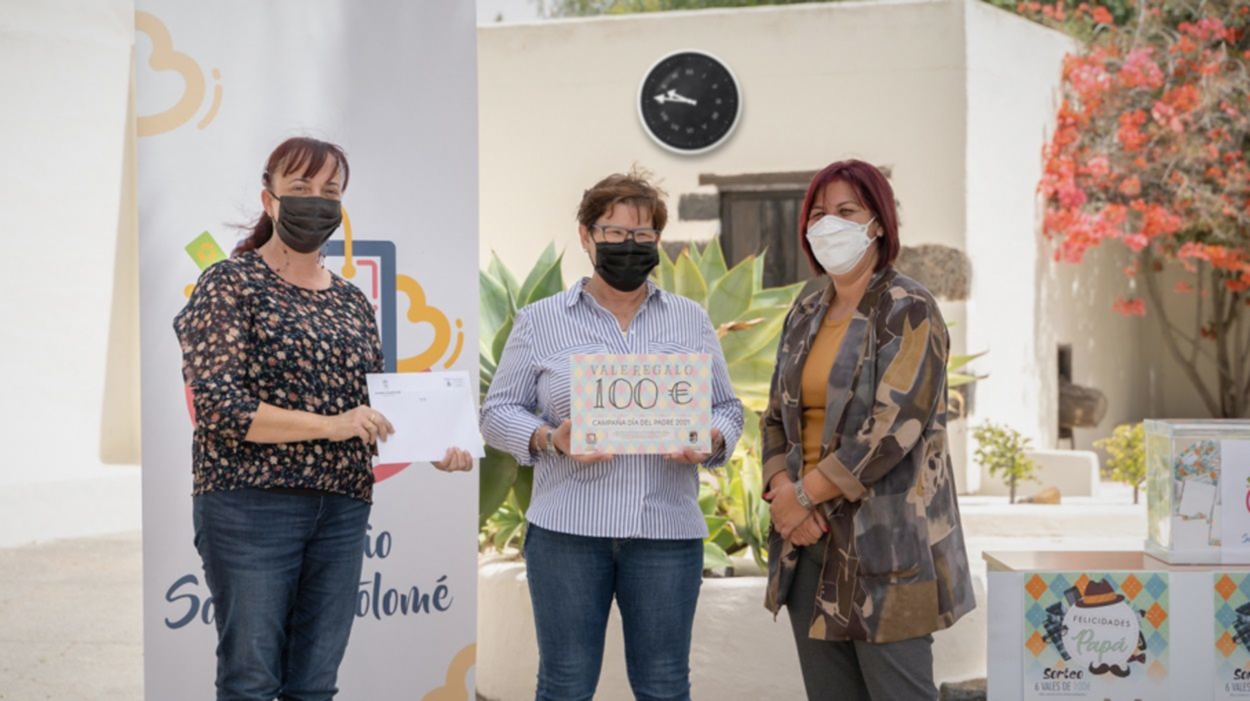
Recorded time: 9.46
